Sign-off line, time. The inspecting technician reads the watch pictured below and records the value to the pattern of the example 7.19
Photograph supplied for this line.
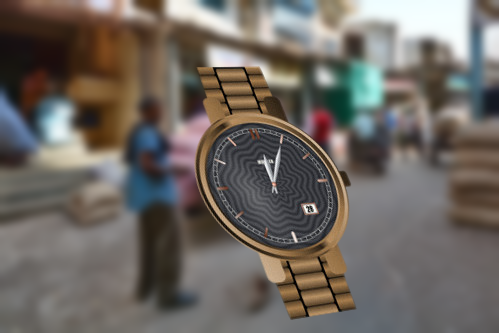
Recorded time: 12.05
